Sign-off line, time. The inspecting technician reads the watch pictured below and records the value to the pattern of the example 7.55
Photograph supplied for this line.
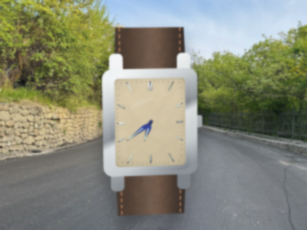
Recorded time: 6.39
